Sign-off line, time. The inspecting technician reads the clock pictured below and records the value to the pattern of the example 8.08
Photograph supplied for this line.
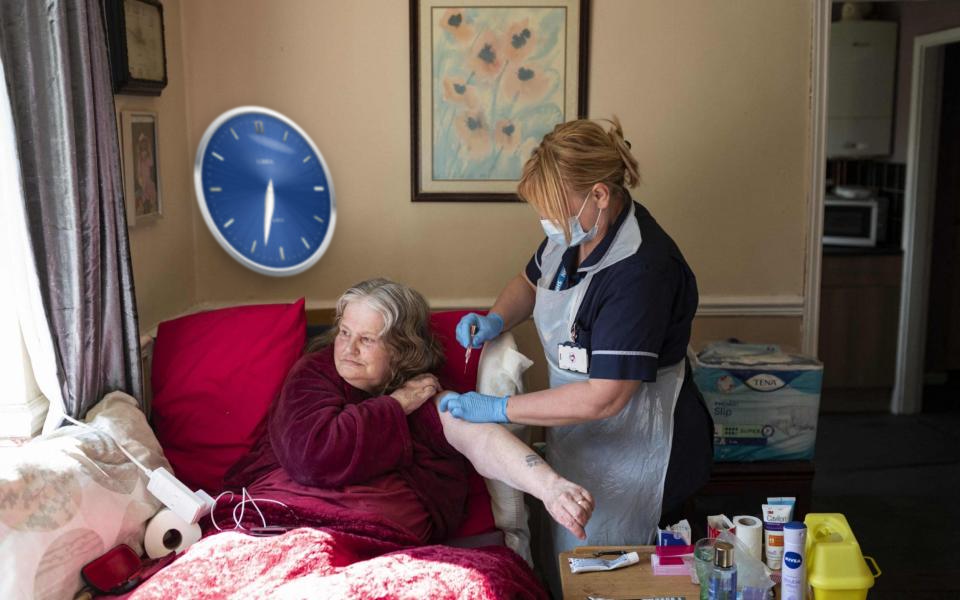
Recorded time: 6.33
